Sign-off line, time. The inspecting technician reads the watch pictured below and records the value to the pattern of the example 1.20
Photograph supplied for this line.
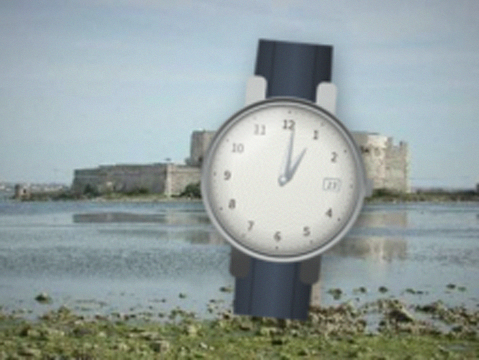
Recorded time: 1.01
